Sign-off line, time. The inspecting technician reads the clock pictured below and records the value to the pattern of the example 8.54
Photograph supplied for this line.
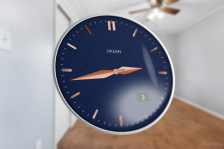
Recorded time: 2.43
